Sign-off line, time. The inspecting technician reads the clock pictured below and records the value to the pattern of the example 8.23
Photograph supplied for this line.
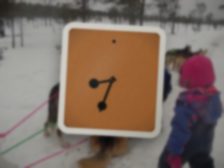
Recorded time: 8.33
